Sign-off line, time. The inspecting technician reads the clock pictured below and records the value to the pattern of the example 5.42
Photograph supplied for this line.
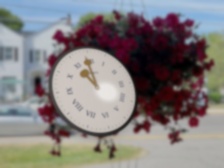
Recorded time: 10.59
